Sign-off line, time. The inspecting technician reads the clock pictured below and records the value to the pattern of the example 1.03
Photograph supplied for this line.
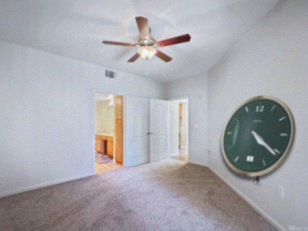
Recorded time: 4.21
